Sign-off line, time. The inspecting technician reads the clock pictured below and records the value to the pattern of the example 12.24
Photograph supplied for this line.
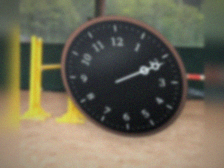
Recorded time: 2.11
